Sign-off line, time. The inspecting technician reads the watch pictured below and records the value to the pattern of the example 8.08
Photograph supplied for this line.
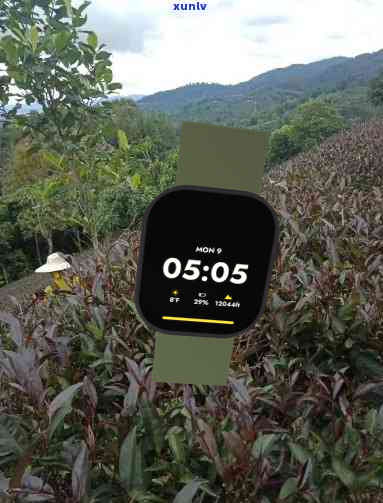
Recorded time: 5.05
